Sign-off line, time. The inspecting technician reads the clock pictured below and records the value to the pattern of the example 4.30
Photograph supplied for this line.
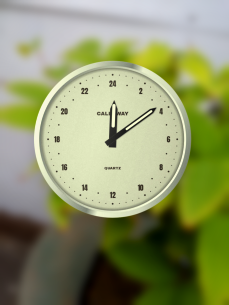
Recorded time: 0.09
